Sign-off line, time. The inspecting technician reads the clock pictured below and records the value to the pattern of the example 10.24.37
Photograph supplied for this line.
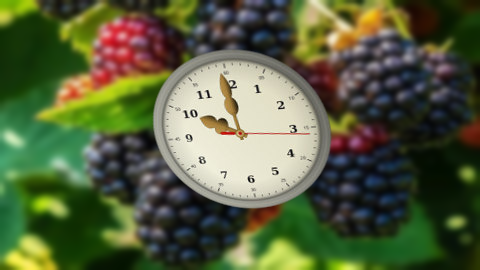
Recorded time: 9.59.16
